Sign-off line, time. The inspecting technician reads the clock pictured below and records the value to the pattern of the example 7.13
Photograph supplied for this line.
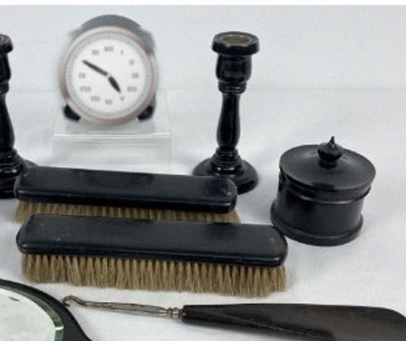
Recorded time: 4.50
